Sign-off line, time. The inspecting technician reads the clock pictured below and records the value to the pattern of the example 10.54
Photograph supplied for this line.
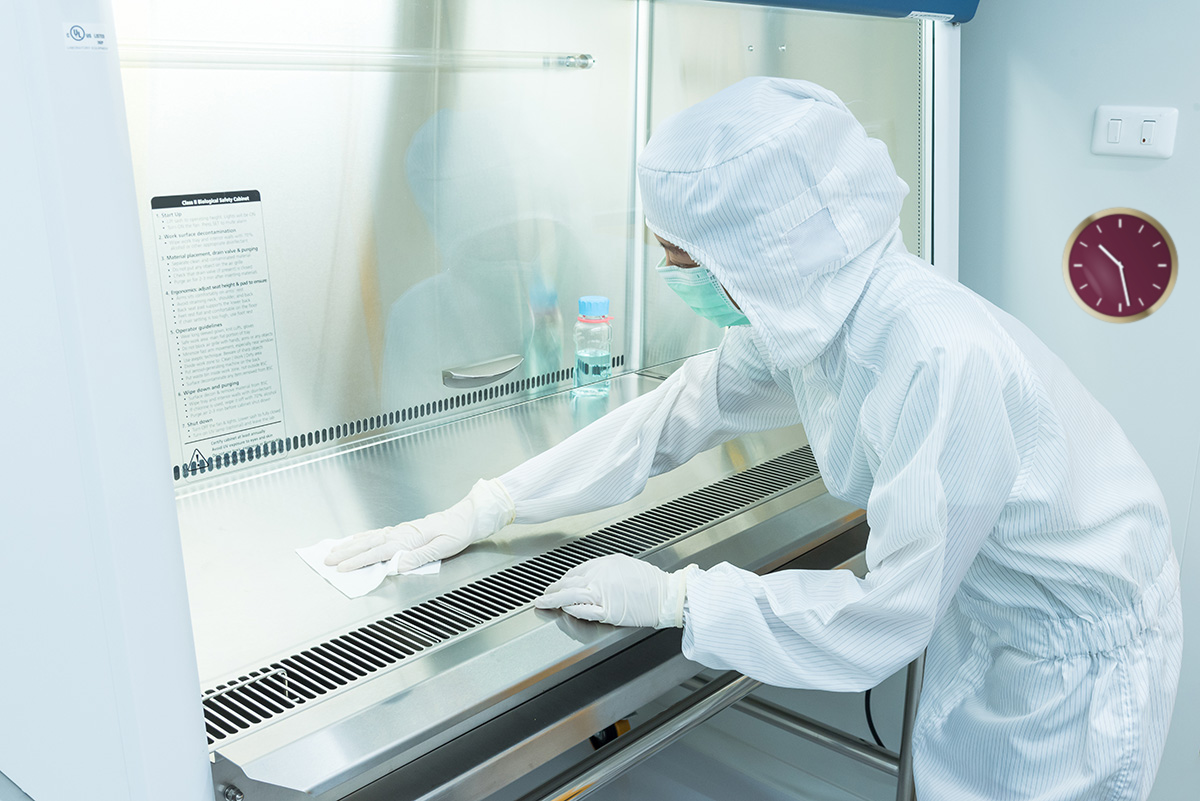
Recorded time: 10.28
